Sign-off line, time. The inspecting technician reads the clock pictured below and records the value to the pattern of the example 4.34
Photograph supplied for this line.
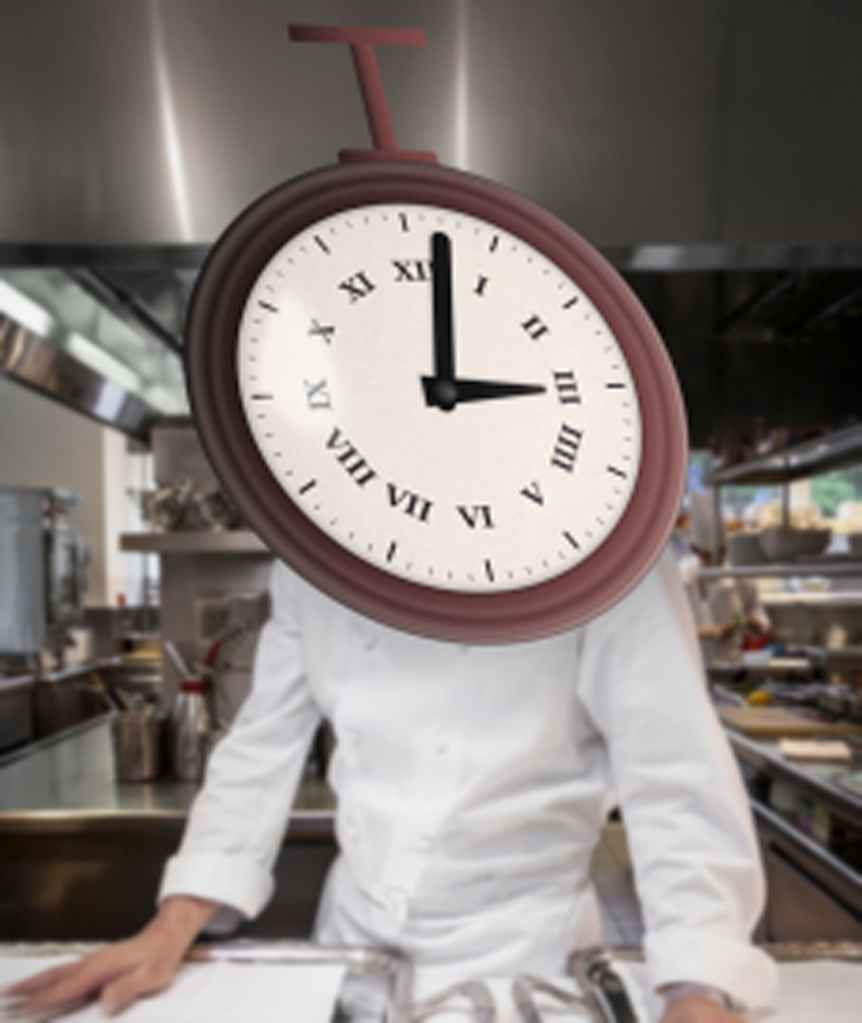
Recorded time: 3.02
